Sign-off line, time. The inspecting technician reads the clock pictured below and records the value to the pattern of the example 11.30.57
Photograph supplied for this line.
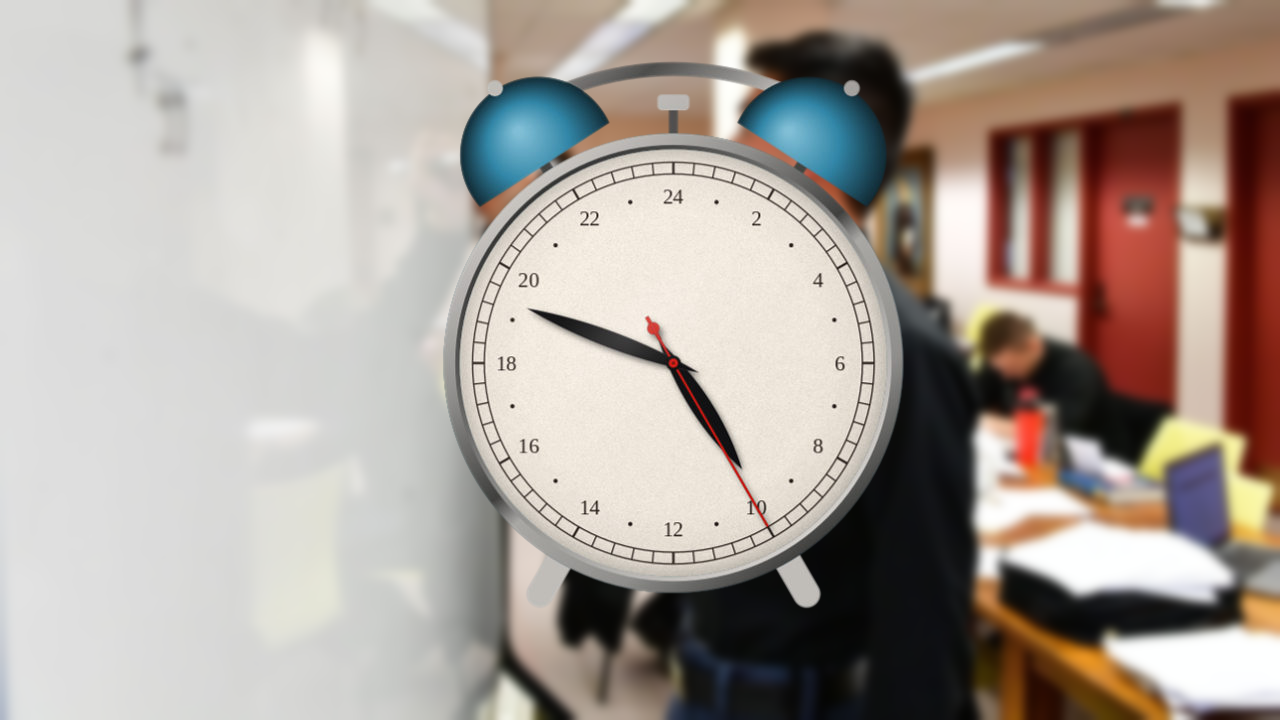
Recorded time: 9.48.25
